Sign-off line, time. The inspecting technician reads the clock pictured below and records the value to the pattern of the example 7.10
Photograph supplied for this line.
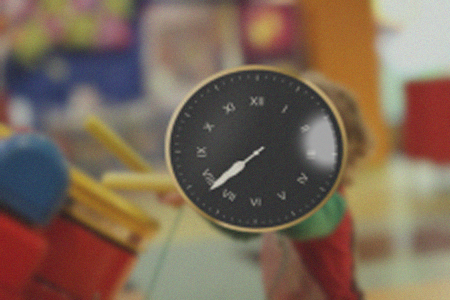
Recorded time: 7.38
